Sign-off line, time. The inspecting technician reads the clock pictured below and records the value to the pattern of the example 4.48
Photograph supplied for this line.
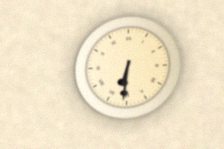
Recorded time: 6.31
